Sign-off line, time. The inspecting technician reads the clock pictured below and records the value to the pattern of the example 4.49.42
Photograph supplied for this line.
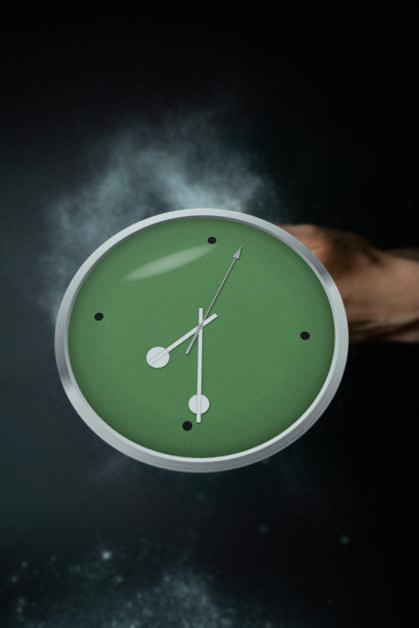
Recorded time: 7.29.03
